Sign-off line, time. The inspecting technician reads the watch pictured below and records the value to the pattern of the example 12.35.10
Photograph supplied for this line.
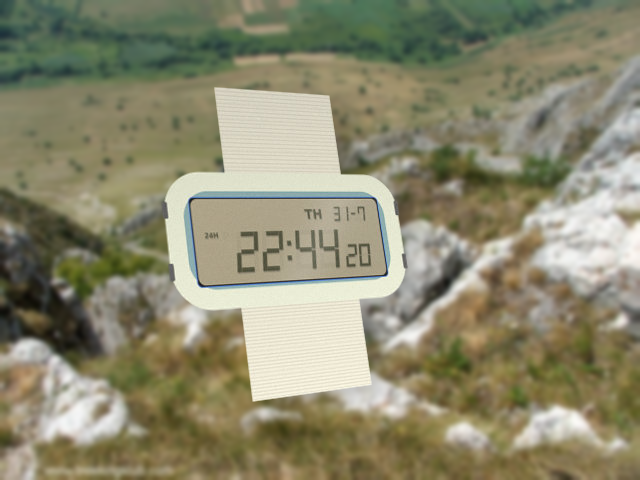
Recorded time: 22.44.20
